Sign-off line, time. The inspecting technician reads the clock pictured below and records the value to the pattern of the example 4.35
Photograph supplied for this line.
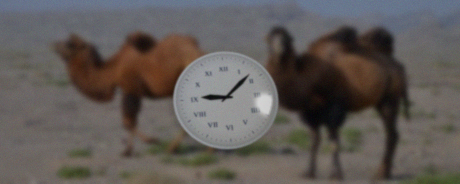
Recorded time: 9.08
